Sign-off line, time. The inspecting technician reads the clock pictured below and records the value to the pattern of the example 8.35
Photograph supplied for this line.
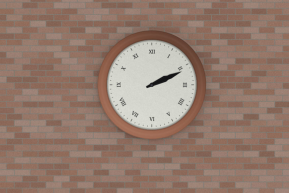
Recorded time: 2.11
